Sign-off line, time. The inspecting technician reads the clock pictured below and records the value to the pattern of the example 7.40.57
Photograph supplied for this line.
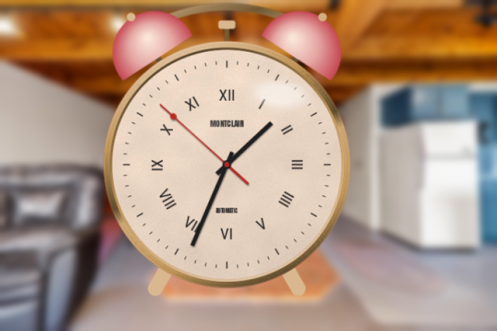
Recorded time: 1.33.52
